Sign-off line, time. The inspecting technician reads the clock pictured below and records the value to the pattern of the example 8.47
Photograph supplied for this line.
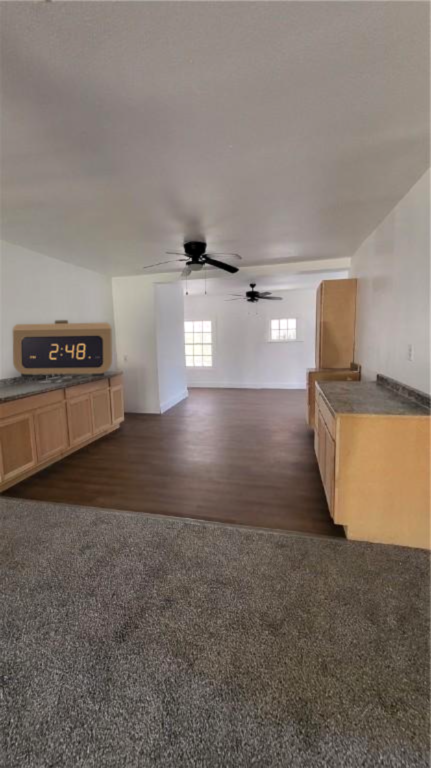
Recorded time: 2.48
